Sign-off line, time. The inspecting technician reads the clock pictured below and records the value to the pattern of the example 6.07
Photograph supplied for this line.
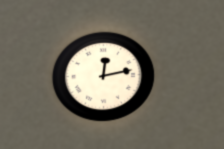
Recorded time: 12.13
